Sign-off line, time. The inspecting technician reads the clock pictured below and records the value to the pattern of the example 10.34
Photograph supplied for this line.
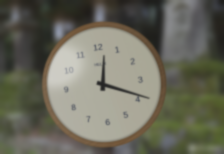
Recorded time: 12.19
